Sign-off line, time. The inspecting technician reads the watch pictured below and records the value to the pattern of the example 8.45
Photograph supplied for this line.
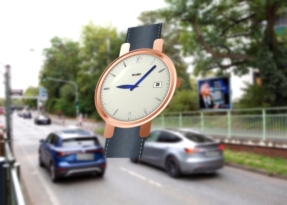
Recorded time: 9.07
